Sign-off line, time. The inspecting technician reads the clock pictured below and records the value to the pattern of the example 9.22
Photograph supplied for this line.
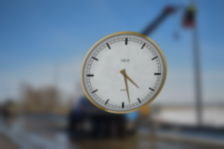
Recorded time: 4.28
